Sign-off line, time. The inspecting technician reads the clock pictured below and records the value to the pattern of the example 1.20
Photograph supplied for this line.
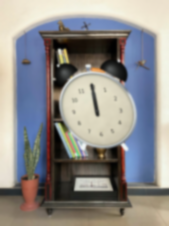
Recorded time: 12.00
